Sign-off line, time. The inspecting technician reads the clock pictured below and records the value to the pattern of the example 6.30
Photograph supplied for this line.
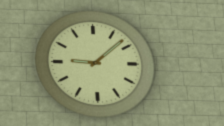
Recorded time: 9.08
